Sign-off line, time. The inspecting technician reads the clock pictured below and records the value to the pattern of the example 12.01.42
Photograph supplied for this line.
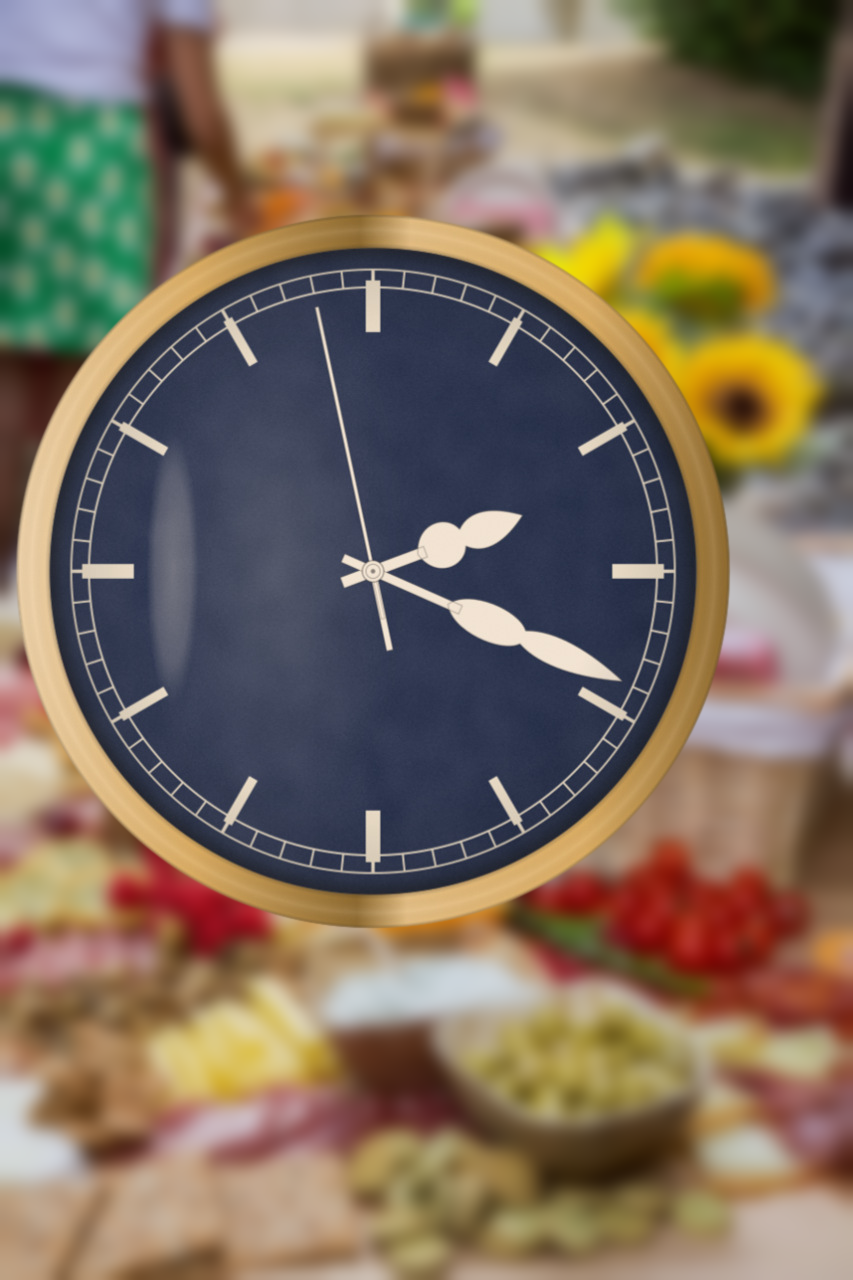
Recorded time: 2.18.58
